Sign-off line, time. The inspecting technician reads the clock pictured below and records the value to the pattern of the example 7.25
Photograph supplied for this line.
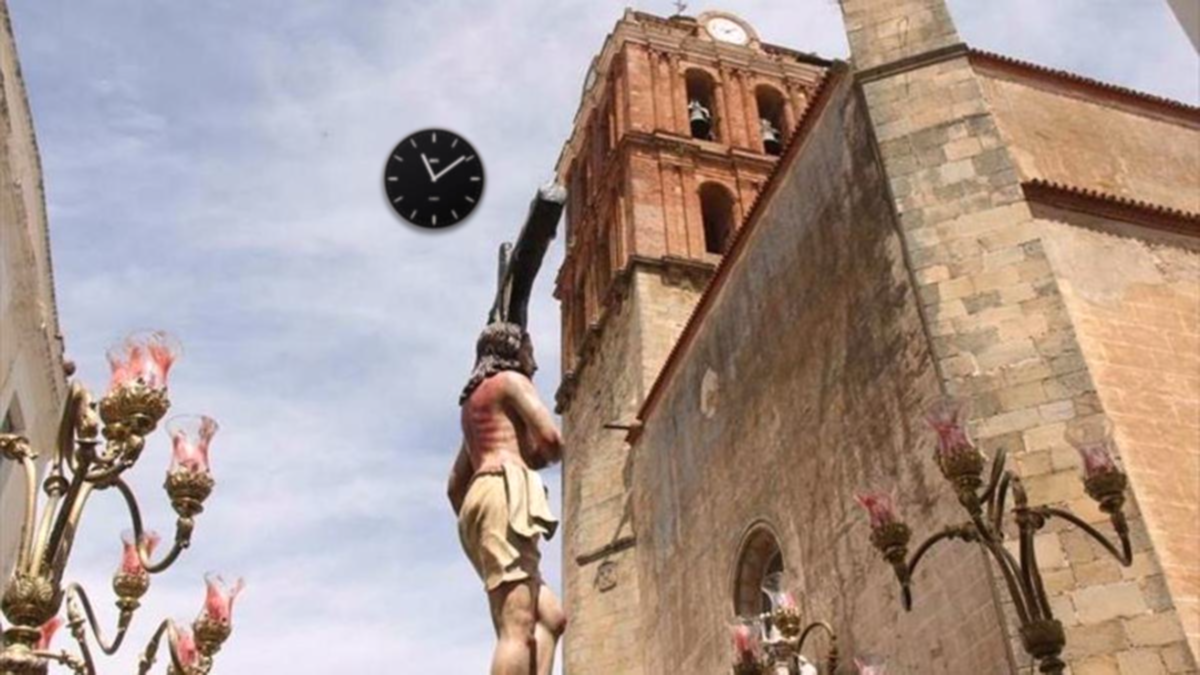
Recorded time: 11.09
